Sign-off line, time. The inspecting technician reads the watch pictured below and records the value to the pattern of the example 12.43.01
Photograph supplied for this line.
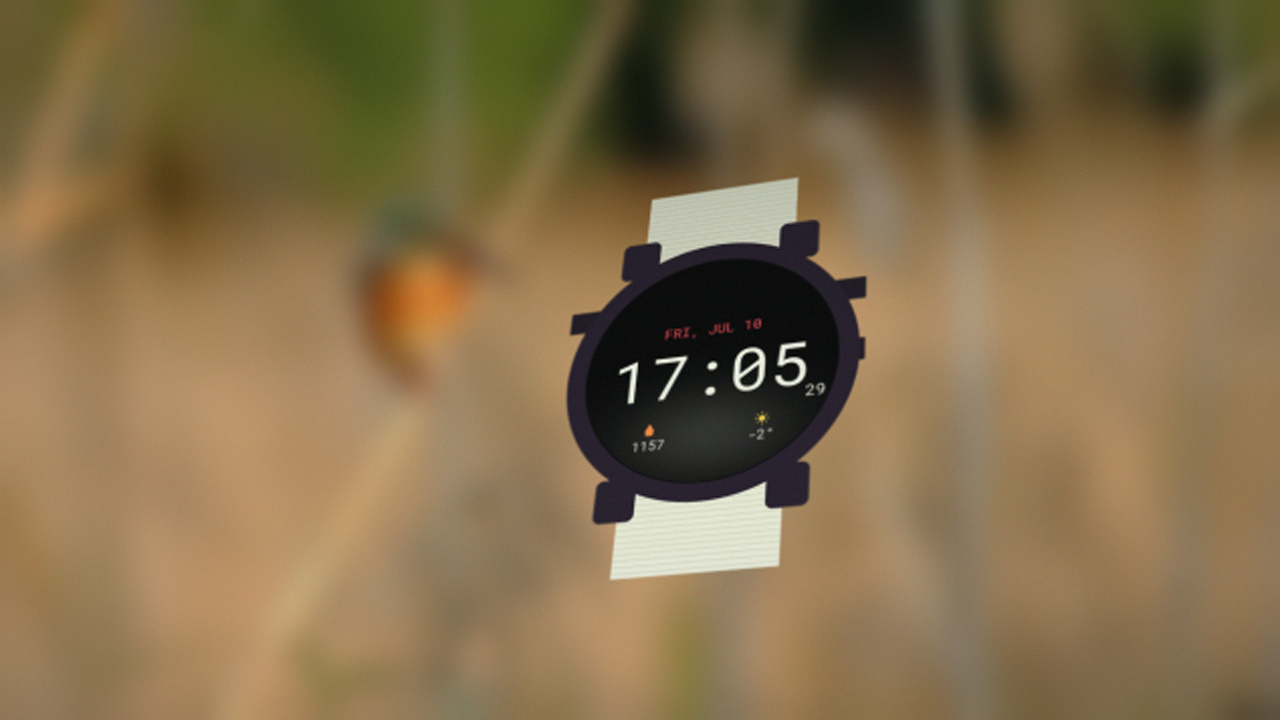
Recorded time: 17.05.29
